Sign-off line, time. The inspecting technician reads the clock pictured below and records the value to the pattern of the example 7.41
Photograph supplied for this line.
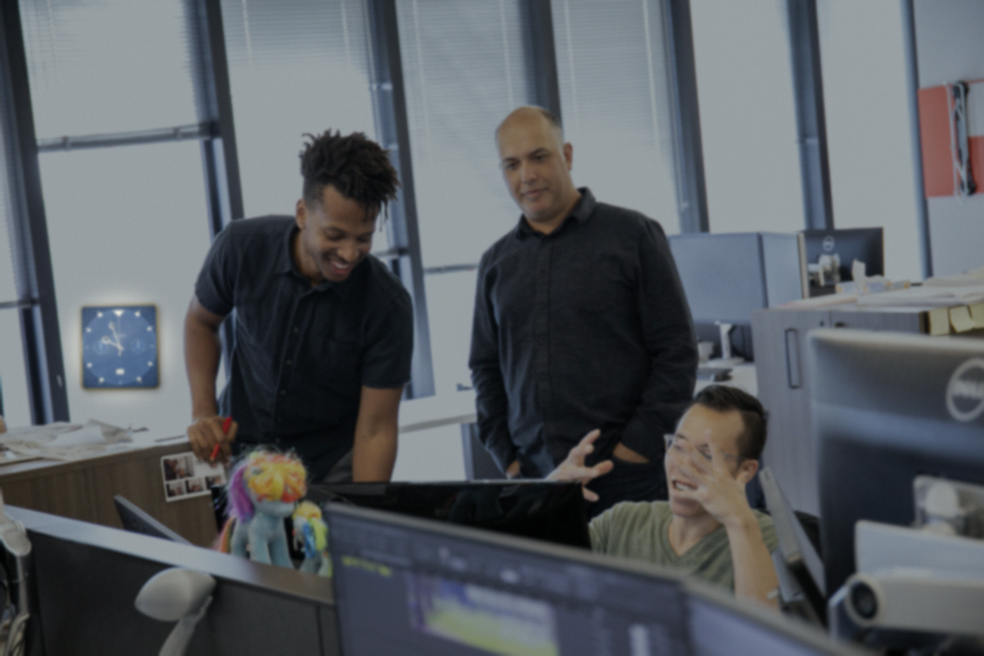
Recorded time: 9.57
